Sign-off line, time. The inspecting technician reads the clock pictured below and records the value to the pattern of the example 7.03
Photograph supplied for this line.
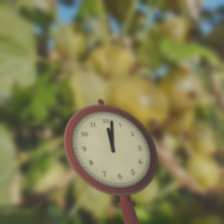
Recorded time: 12.02
